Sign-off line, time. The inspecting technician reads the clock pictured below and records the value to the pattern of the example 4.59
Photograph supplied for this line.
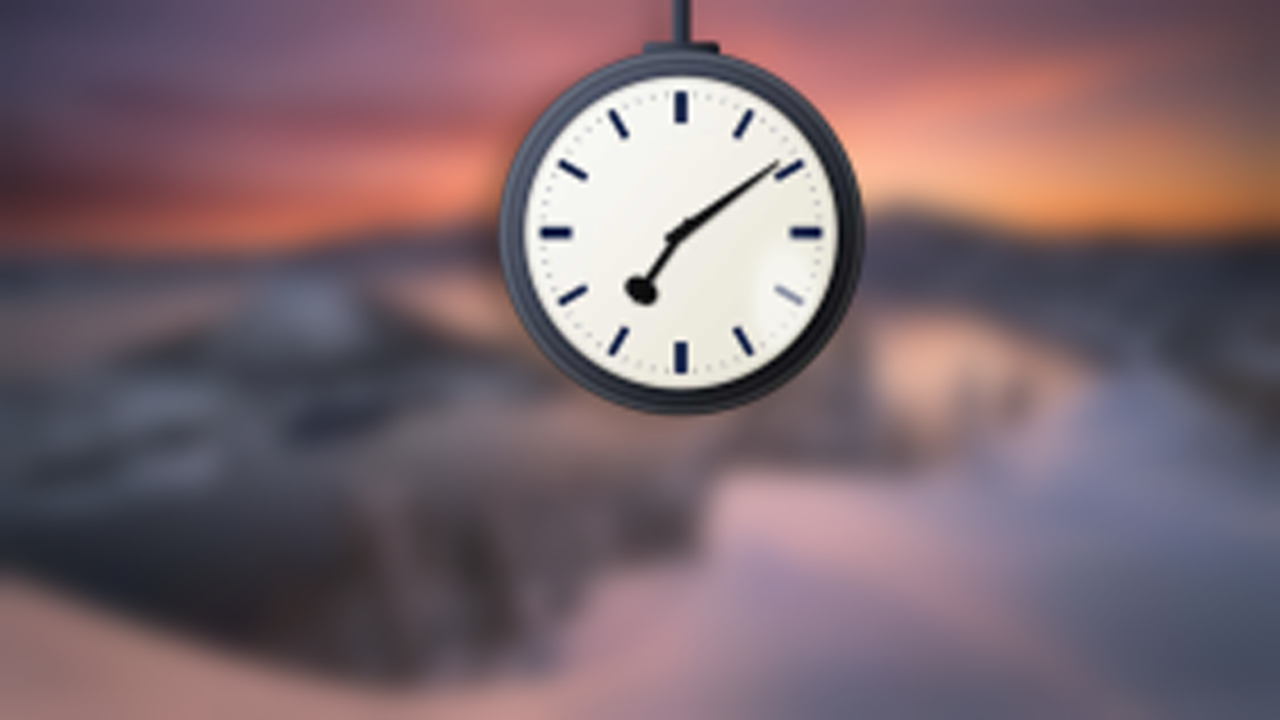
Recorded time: 7.09
